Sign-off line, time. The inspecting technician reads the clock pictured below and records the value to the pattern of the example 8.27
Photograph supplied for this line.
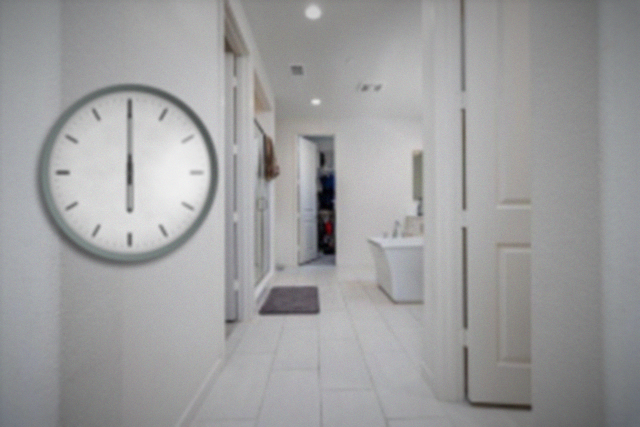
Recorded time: 6.00
